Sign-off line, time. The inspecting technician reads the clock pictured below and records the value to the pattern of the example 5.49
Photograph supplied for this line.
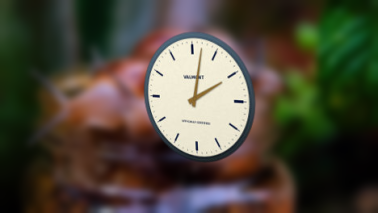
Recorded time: 2.02
